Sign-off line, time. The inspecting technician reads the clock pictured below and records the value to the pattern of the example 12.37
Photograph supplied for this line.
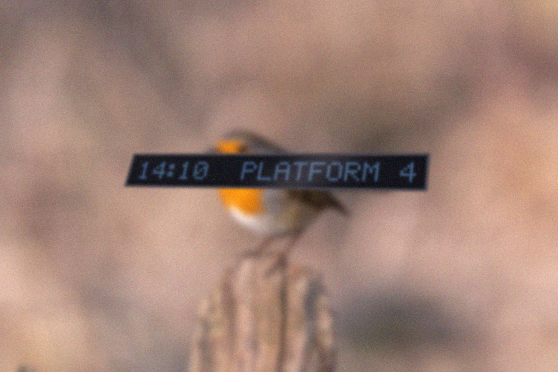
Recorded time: 14.10
